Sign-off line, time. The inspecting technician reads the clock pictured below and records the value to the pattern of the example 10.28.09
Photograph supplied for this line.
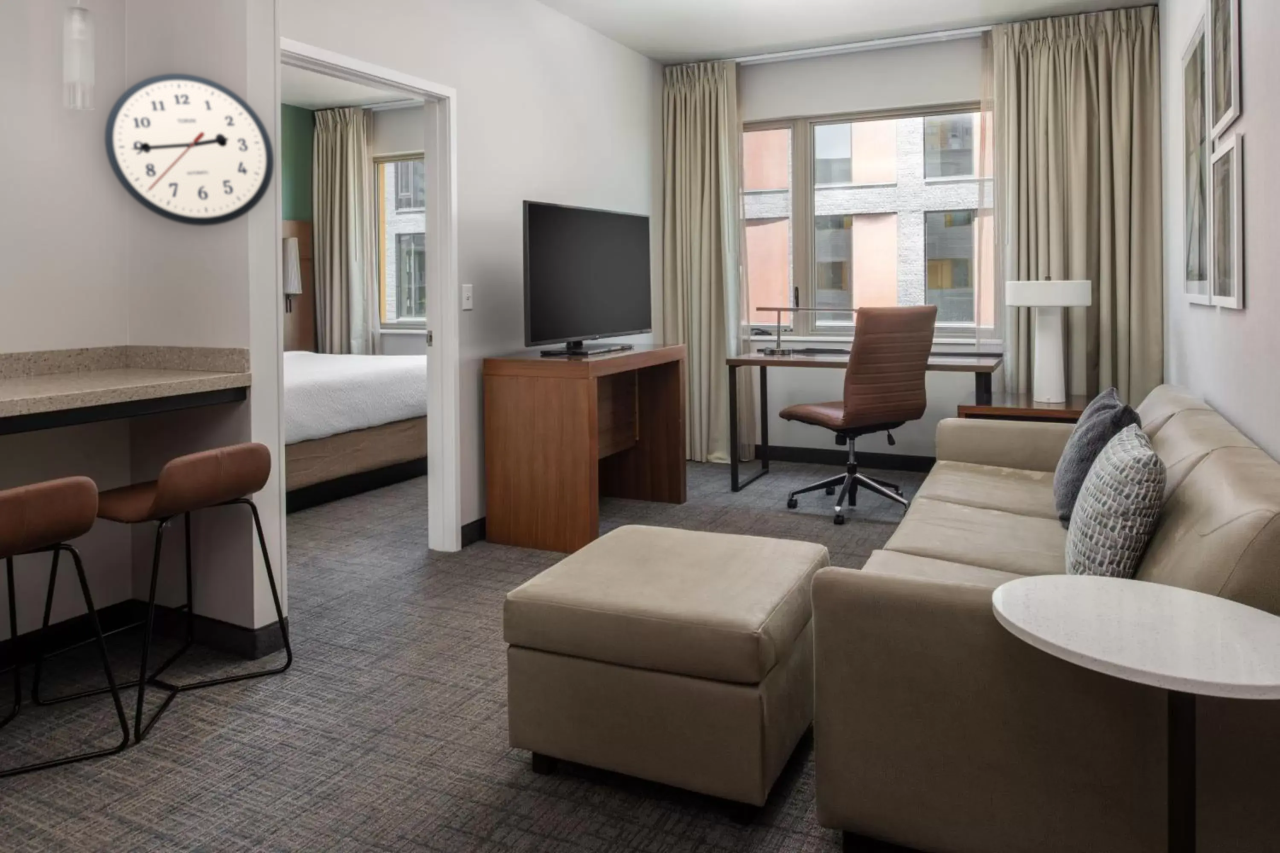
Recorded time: 2.44.38
